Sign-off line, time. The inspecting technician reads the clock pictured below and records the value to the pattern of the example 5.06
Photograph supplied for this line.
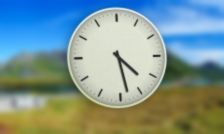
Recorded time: 4.28
